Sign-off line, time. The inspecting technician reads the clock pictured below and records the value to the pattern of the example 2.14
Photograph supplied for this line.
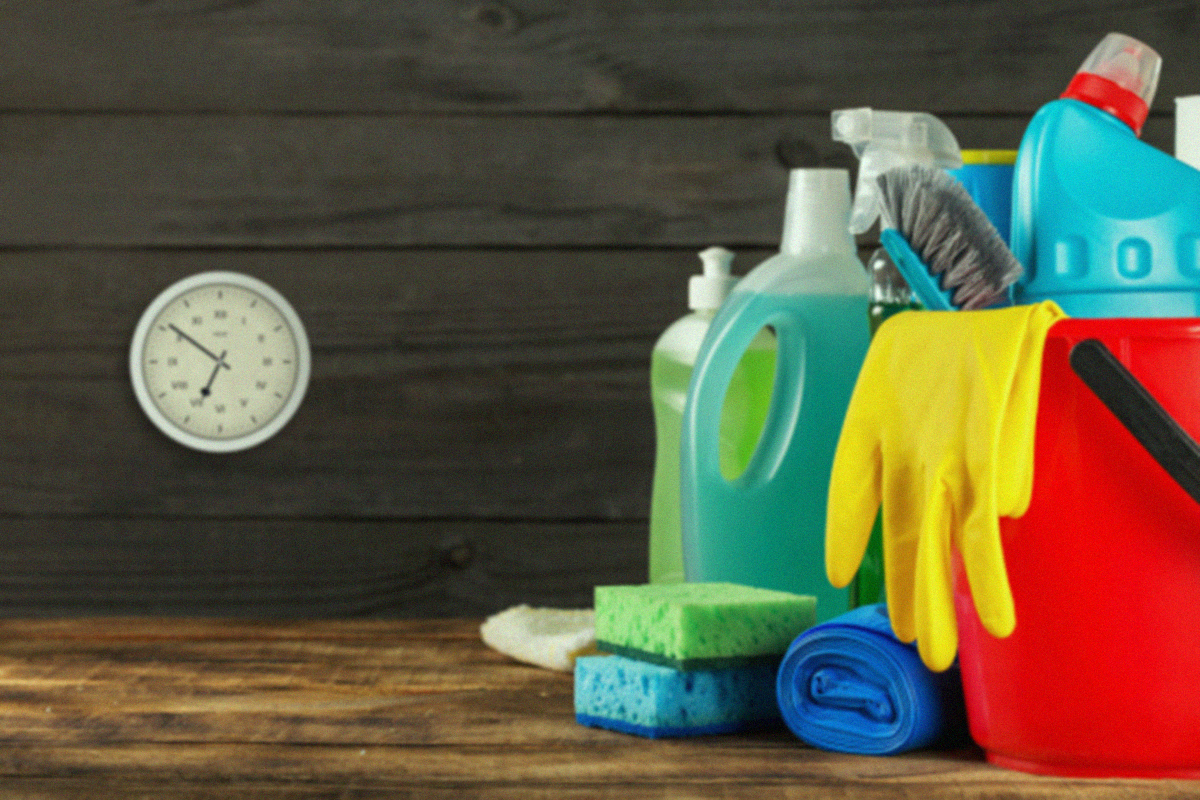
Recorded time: 6.51
